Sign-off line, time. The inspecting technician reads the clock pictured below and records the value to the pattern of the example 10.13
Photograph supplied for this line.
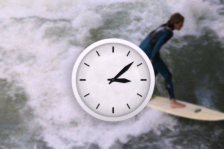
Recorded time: 3.08
